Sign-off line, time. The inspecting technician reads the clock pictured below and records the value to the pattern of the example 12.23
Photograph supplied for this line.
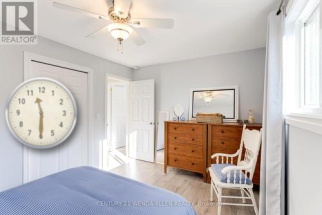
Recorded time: 11.30
